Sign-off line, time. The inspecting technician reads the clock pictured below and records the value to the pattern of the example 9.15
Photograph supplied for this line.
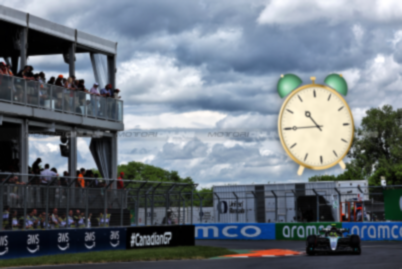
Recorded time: 10.45
